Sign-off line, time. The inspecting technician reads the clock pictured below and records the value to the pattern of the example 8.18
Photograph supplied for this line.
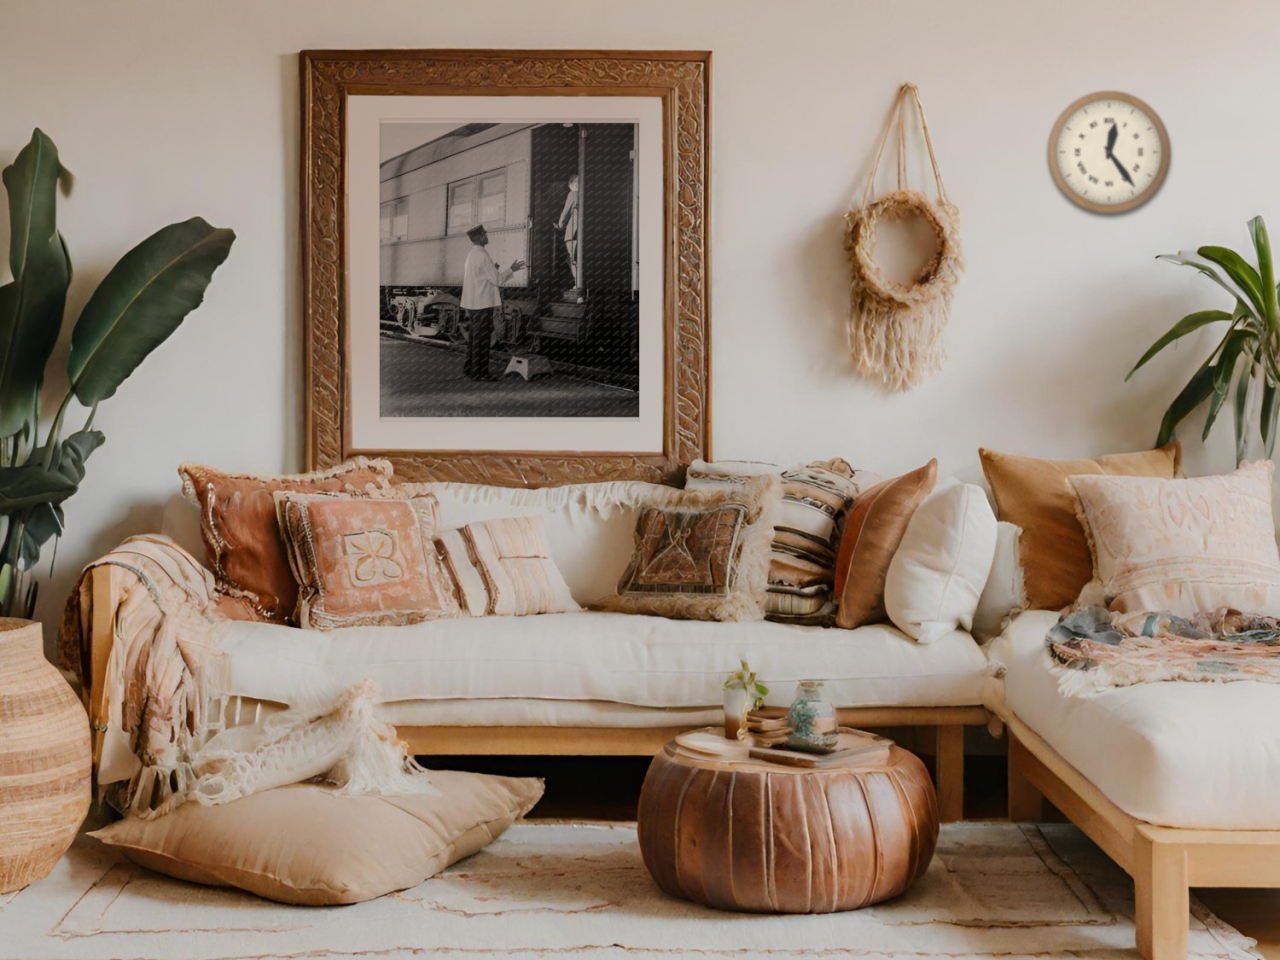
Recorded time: 12.24
